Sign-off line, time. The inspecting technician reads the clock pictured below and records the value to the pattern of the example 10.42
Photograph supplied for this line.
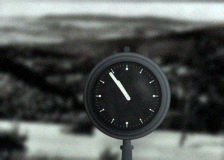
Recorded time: 10.54
